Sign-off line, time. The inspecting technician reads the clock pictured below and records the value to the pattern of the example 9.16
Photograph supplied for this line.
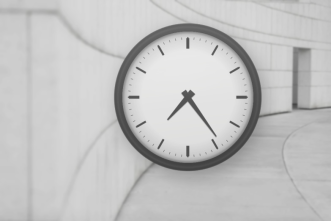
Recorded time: 7.24
